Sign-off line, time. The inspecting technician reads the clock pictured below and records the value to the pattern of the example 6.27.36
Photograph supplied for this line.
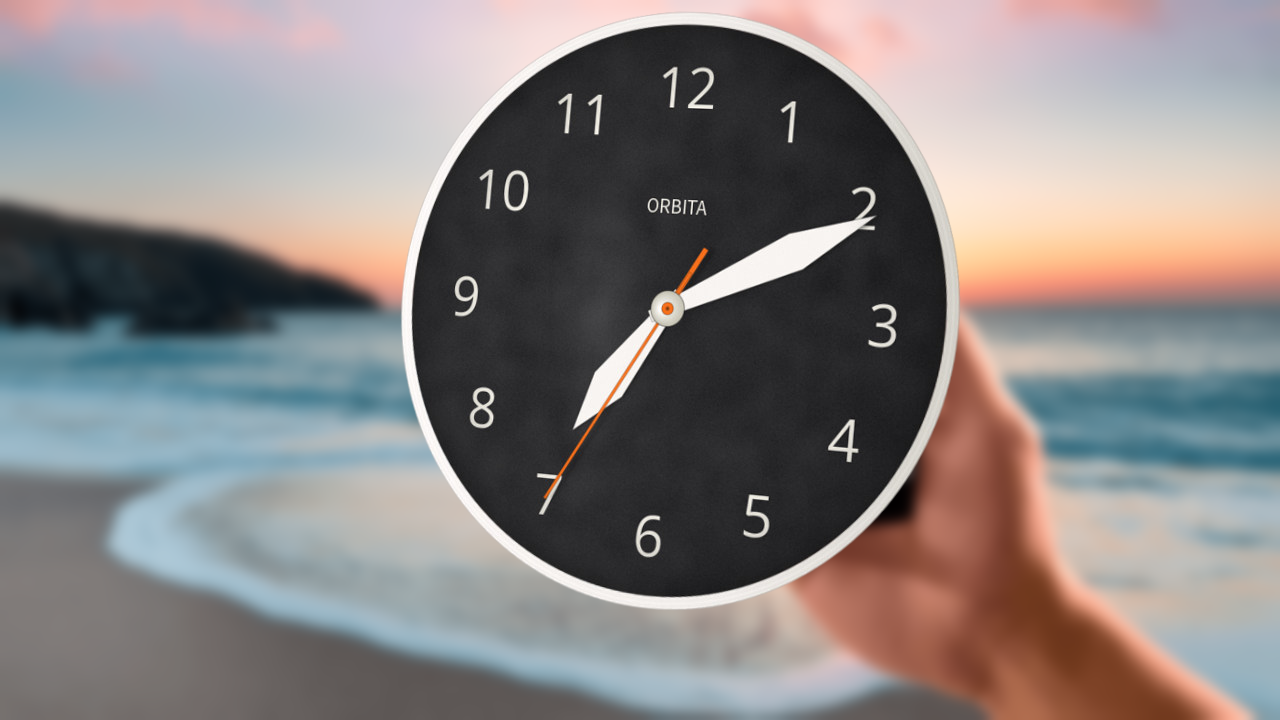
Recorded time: 7.10.35
